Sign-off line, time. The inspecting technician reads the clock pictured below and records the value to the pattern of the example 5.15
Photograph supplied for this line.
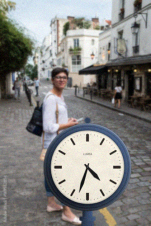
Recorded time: 4.33
